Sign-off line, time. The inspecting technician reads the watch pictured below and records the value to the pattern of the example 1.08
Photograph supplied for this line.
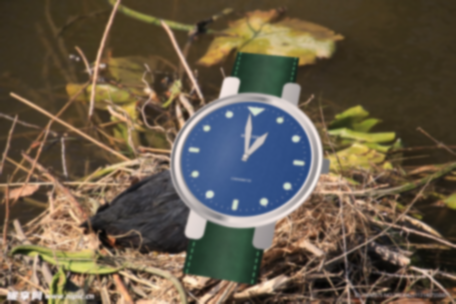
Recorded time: 12.59
